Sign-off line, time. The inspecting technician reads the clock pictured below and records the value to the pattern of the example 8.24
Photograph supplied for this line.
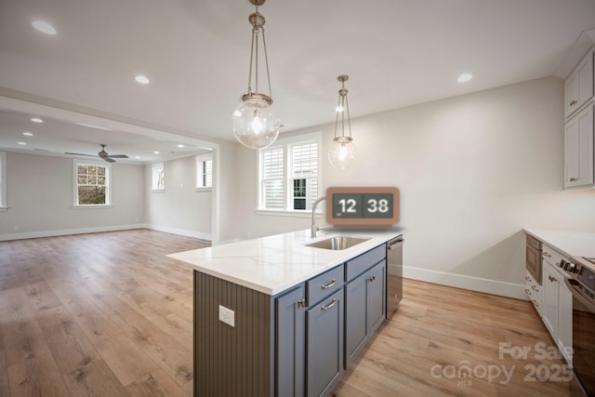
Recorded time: 12.38
